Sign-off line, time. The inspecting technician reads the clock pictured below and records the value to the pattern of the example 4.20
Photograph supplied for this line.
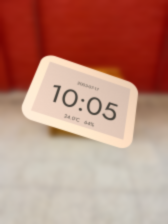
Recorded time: 10.05
